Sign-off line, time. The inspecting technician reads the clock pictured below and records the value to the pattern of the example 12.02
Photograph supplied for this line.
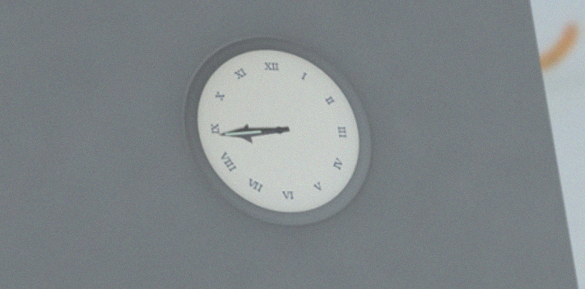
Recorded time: 8.44
